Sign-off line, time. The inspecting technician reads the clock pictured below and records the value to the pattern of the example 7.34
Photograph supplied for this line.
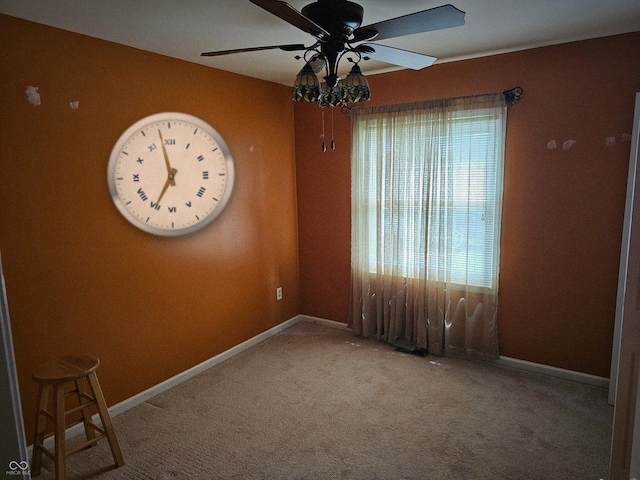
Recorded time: 6.58
